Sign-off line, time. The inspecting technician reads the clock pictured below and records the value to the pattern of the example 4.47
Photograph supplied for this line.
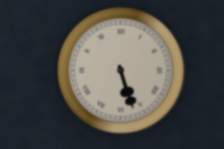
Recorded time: 5.27
